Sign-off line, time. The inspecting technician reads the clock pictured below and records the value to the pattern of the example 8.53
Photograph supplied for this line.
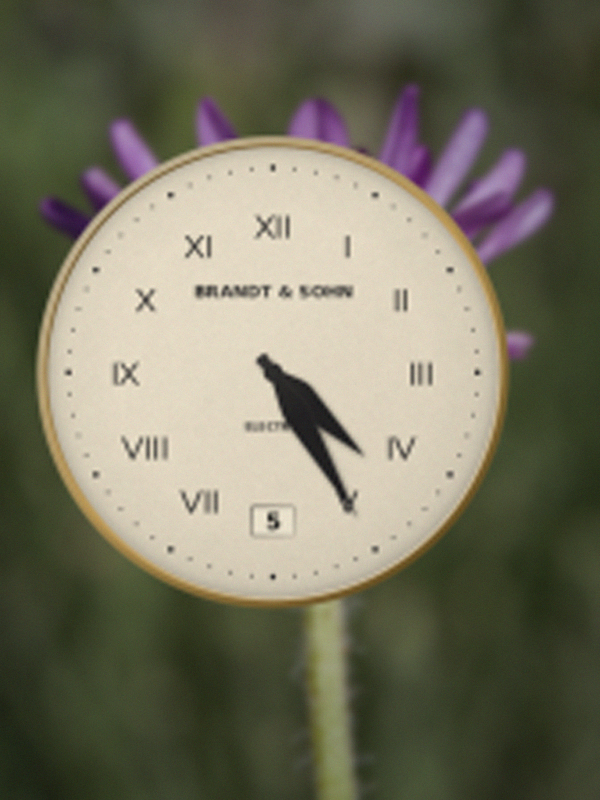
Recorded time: 4.25
